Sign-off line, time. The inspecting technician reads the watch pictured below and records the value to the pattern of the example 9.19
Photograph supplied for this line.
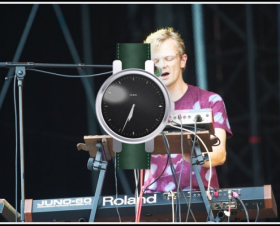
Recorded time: 6.34
